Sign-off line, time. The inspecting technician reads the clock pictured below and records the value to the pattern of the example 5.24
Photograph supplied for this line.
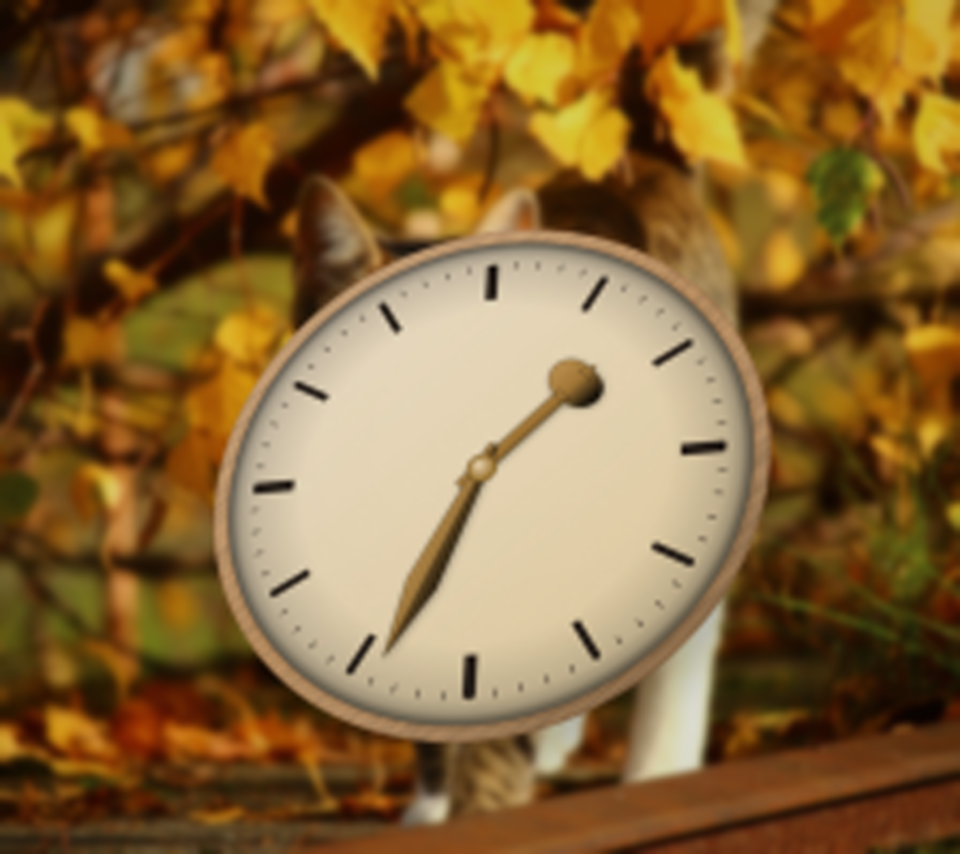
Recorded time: 1.34
